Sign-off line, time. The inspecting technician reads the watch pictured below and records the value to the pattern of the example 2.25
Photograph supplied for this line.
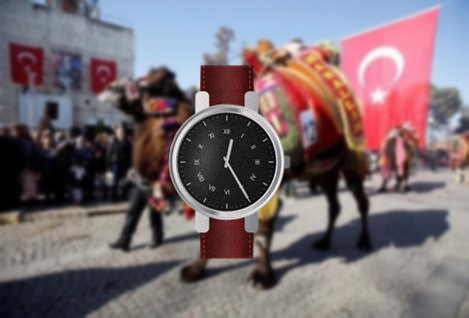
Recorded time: 12.25
